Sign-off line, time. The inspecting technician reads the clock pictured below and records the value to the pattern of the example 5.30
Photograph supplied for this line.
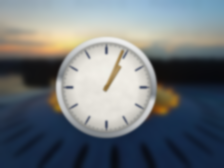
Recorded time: 1.04
